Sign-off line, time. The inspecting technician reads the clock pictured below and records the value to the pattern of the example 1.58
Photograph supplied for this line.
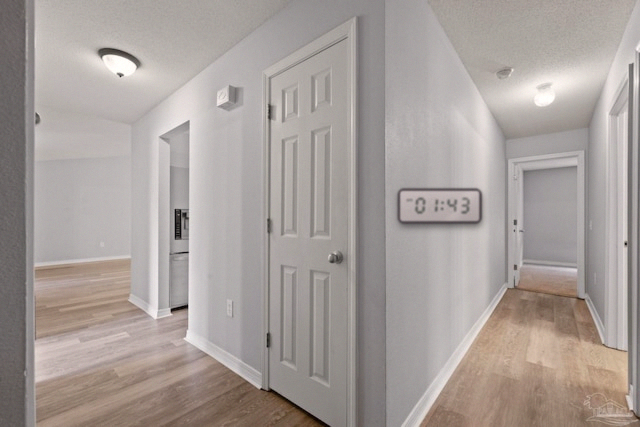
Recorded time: 1.43
